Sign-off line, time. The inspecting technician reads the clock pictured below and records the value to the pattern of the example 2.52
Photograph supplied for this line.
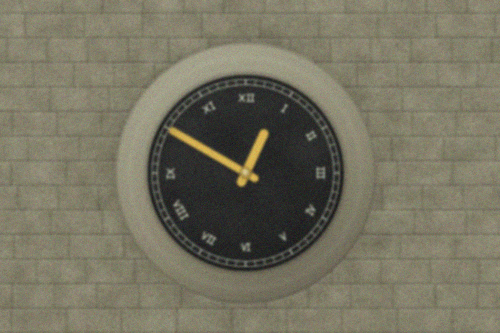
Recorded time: 12.50
